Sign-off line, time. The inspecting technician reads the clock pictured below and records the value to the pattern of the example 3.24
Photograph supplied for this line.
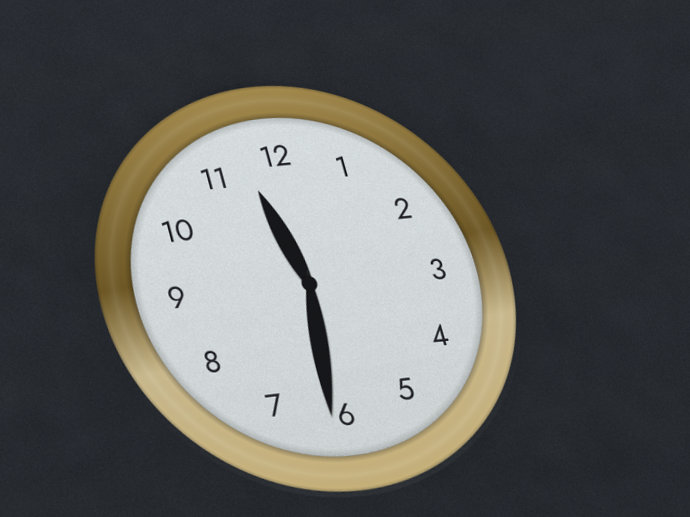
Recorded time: 11.31
